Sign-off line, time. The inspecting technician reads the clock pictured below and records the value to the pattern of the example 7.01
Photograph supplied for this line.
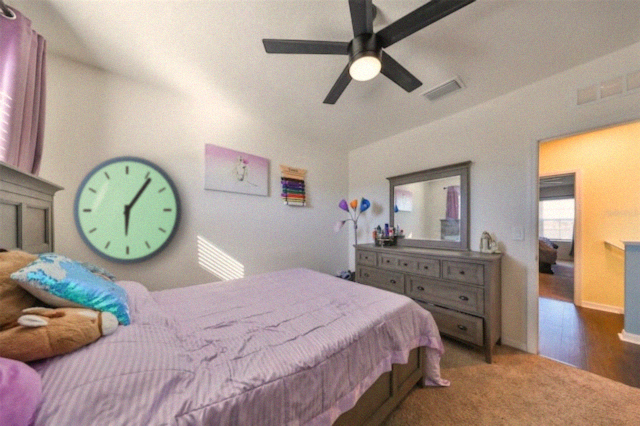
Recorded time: 6.06
